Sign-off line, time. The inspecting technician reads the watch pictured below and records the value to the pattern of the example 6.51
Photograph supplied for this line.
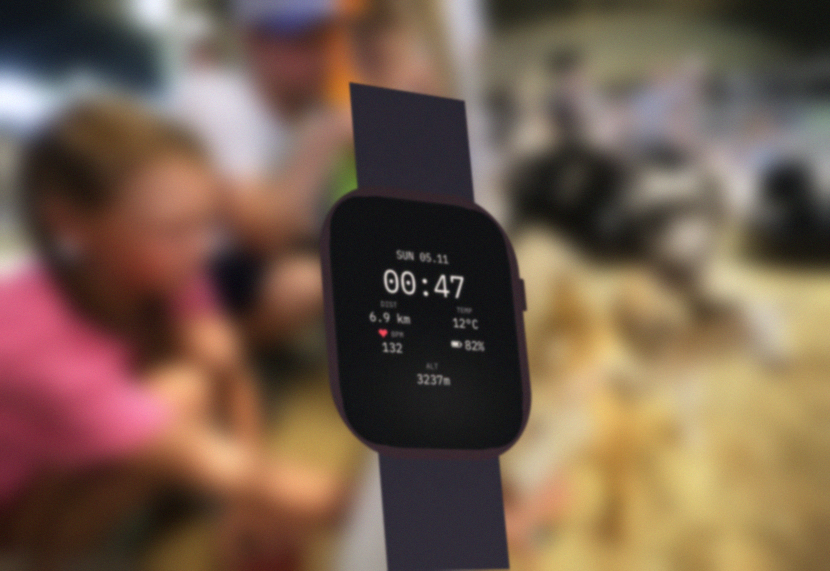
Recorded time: 0.47
